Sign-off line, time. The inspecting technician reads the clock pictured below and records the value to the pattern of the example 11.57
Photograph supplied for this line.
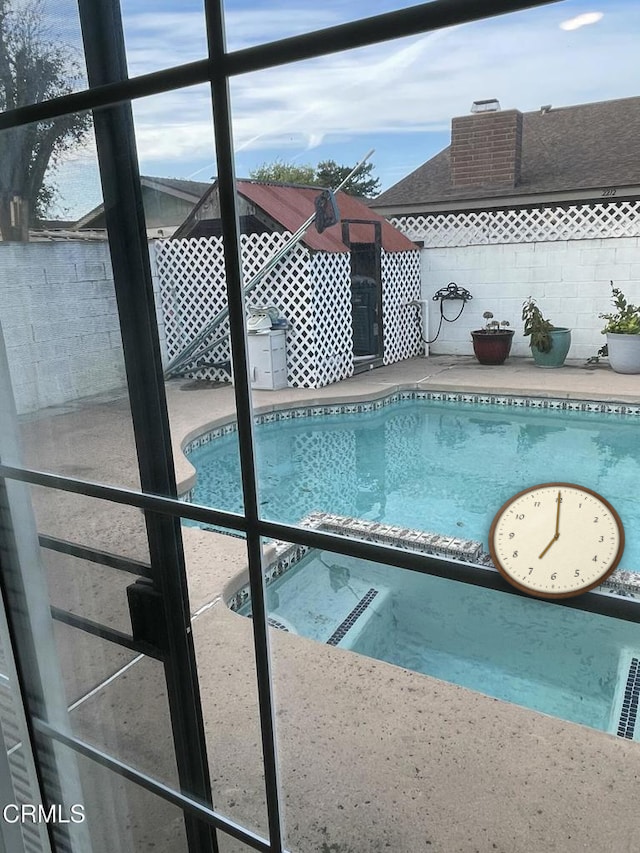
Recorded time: 7.00
